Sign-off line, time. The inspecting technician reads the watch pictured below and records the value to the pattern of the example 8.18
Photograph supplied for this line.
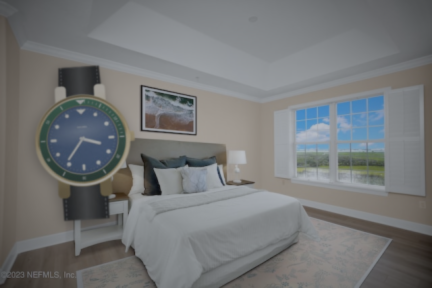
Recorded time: 3.36
